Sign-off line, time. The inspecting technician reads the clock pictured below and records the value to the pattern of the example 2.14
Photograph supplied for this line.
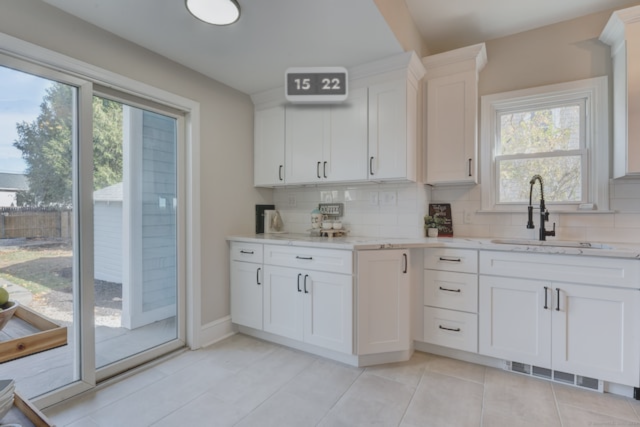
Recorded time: 15.22
